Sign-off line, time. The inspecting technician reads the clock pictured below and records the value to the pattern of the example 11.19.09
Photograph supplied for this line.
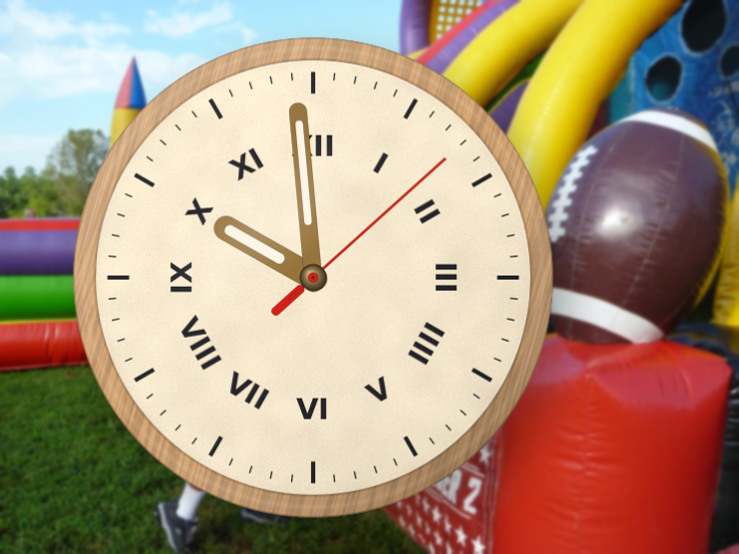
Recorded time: 9.59.08
